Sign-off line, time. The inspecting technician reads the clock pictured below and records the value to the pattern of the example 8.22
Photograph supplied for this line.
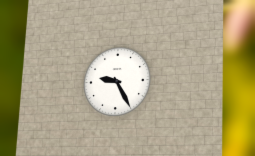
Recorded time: 9.25
